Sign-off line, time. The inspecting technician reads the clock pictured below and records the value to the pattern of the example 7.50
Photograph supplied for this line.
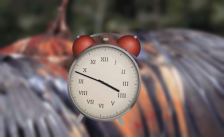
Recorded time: 3.48
